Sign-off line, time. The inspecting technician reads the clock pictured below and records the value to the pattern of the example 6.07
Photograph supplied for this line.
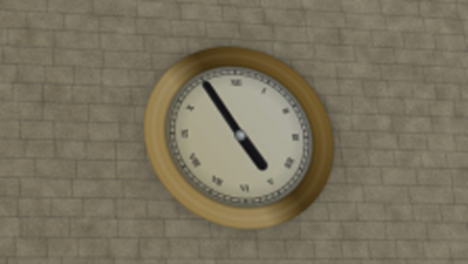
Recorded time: 4.55
